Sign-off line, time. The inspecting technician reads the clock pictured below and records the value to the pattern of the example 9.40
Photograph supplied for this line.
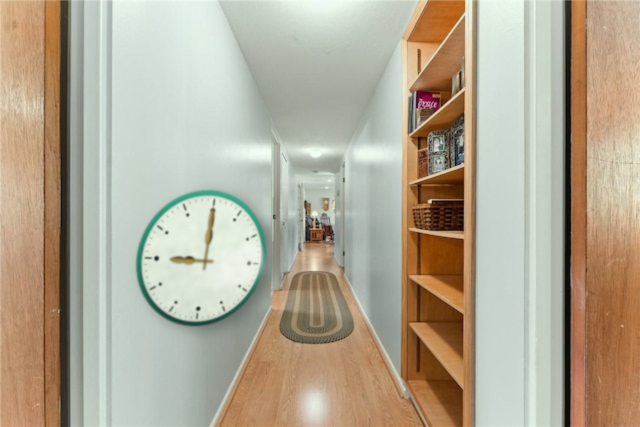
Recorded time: 9.00
